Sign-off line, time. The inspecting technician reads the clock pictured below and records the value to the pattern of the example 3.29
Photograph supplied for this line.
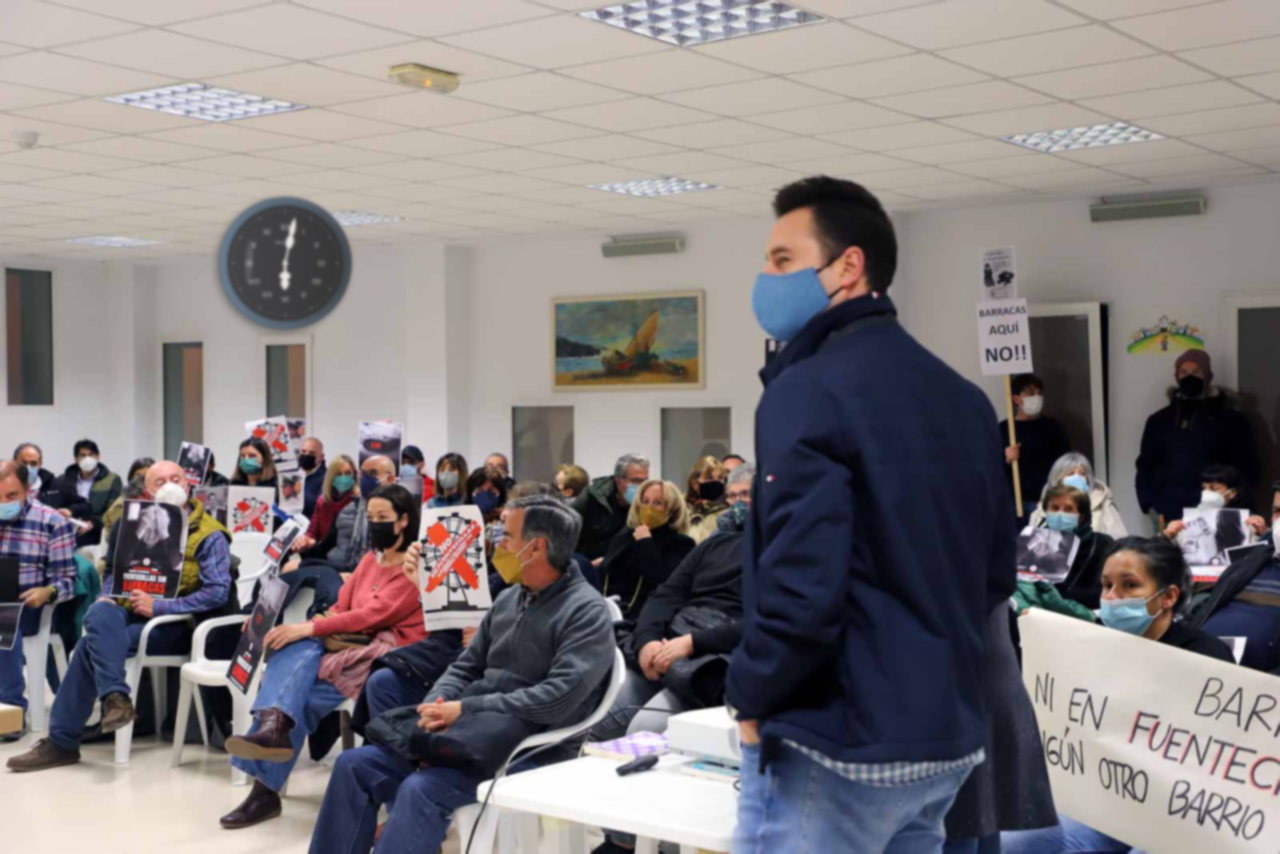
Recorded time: 6.02
